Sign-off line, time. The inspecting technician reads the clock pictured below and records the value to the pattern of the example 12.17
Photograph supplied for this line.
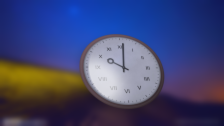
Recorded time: 10.01
